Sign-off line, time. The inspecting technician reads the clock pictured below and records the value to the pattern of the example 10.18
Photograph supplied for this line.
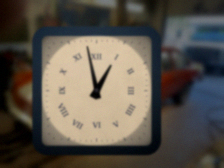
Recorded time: 12.58
